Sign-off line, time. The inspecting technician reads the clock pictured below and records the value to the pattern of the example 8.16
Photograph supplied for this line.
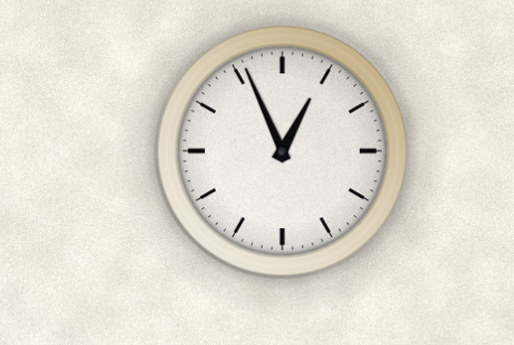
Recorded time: 12.56
